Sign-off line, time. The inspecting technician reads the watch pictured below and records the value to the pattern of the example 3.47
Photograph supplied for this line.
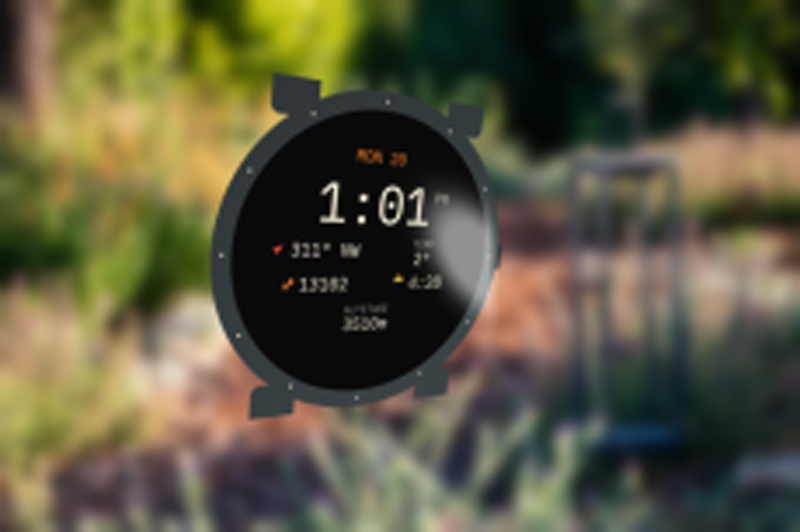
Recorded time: 1.01
